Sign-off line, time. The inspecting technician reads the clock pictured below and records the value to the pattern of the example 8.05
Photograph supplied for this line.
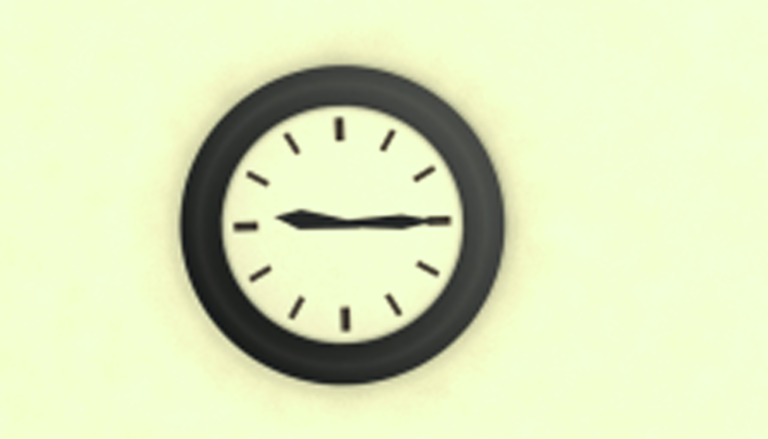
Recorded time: 9.15
